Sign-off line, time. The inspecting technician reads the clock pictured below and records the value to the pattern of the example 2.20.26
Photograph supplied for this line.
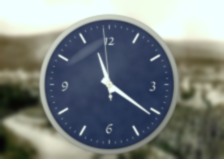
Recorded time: 11.20.59
